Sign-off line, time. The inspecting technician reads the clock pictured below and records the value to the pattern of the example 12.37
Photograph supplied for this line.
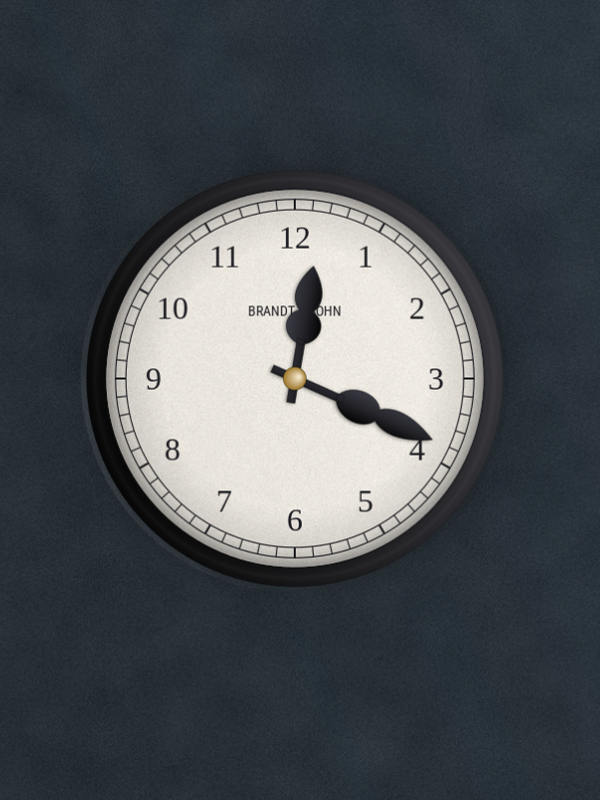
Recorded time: 12.19
